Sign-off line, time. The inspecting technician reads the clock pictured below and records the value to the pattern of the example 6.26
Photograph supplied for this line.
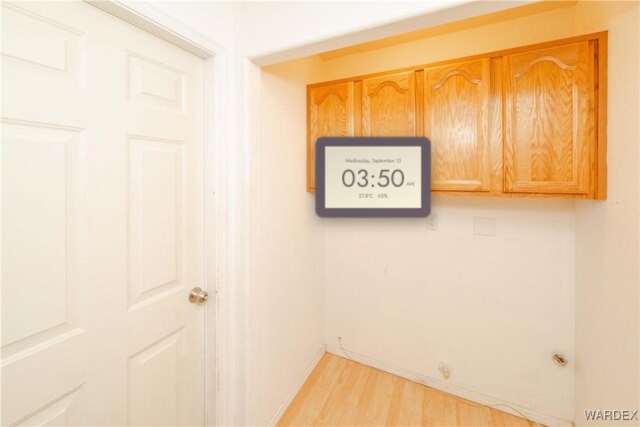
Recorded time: 3.50
